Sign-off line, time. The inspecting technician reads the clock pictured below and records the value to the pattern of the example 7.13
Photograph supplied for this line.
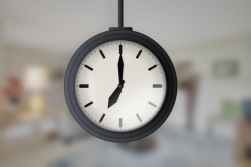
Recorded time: 7.00
